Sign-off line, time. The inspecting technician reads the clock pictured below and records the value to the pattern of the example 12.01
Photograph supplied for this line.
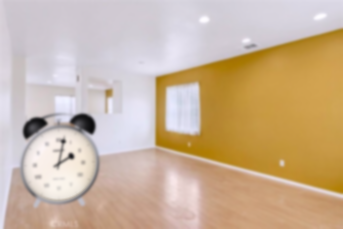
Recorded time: 2.02
